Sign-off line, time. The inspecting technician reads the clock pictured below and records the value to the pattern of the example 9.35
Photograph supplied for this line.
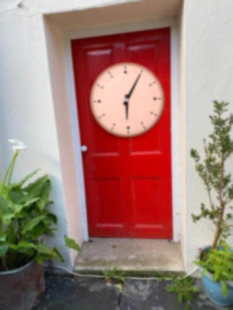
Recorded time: 6.05
